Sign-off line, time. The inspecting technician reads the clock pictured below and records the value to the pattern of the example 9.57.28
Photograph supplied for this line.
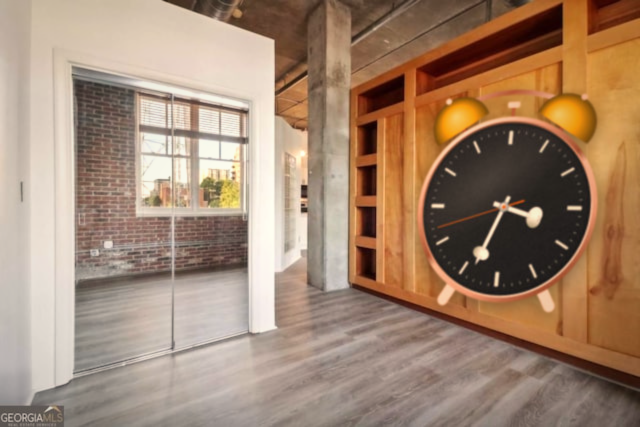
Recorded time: 3.33.42
